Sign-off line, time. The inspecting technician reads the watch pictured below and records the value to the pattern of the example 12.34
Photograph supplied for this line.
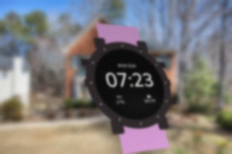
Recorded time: 7.23
